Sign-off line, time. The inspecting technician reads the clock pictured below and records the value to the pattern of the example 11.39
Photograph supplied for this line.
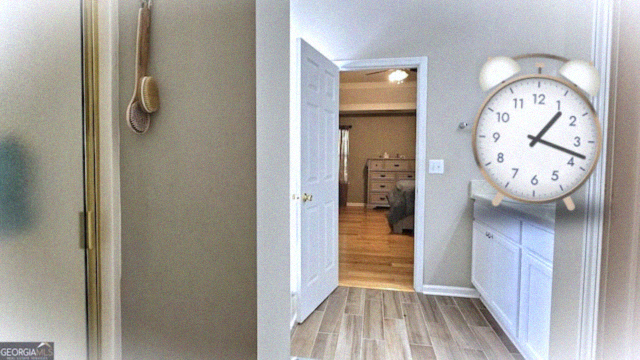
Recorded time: 1.18
